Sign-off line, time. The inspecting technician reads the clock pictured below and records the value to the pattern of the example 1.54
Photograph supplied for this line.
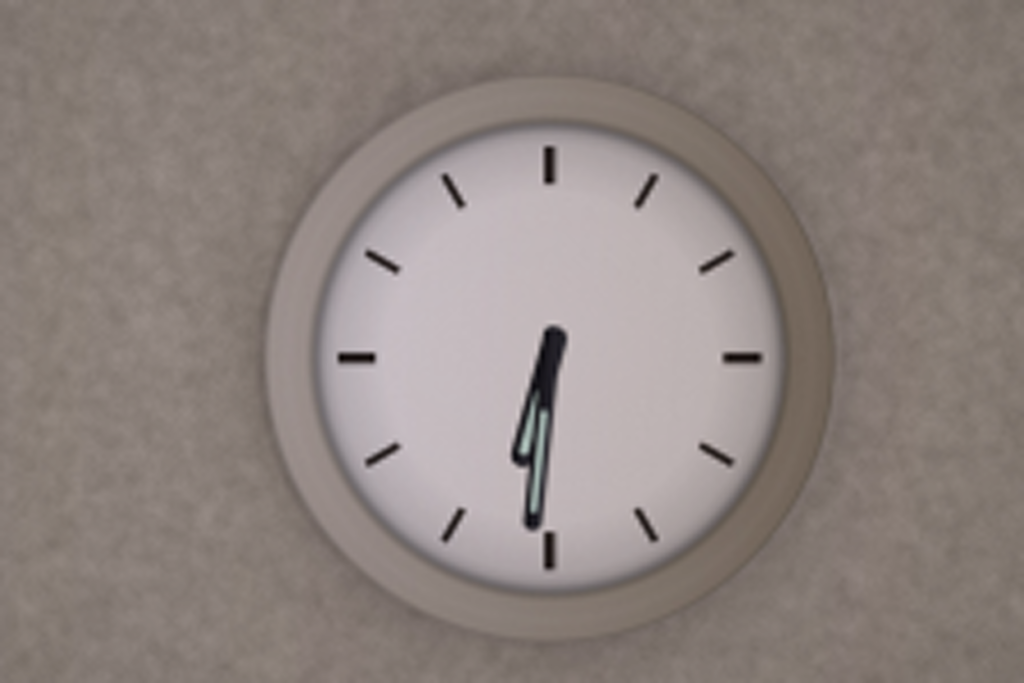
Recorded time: 6.31
